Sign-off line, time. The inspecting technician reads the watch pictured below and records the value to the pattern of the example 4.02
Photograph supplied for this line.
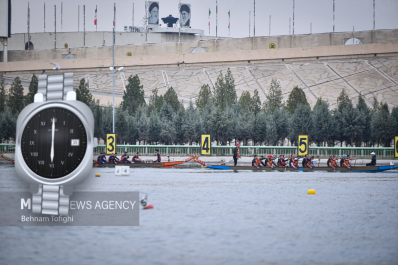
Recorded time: 6.00
